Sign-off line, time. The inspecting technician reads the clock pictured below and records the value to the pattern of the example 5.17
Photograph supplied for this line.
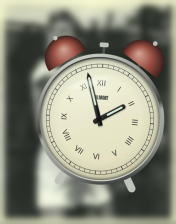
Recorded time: 1.57
